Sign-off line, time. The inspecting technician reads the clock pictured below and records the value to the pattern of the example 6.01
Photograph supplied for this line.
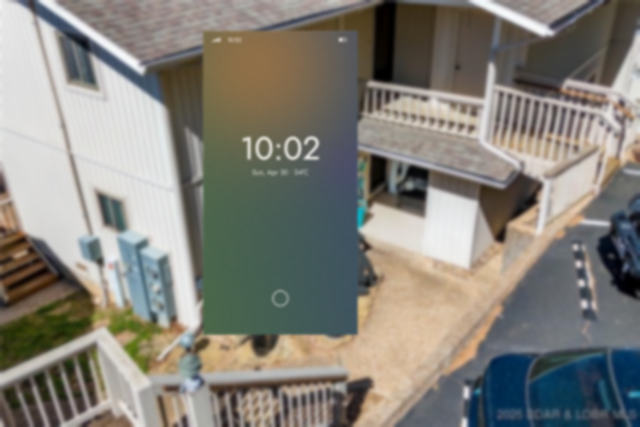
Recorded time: 10.02
